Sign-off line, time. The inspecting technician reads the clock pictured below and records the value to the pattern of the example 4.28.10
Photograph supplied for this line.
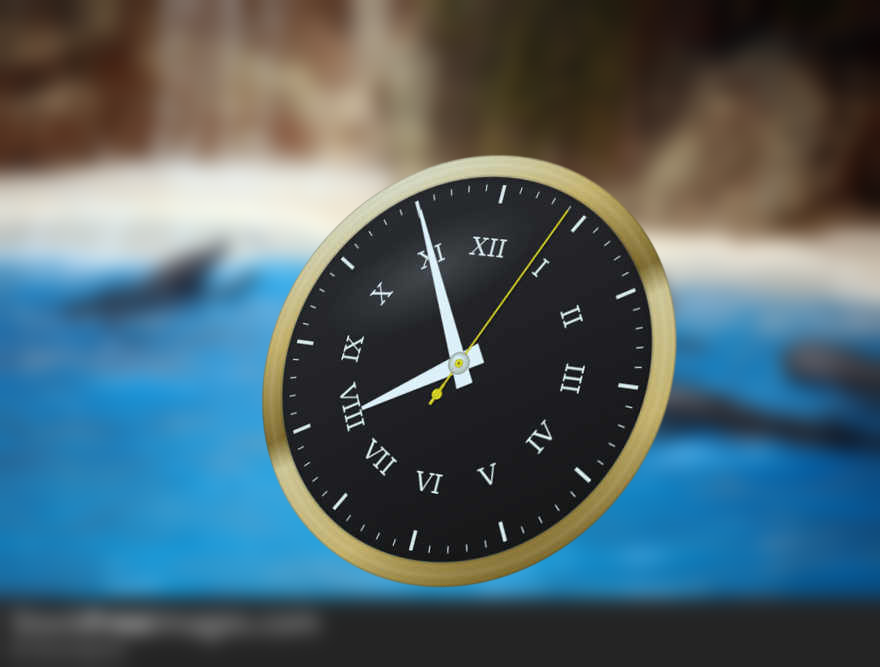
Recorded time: 7.55.04
